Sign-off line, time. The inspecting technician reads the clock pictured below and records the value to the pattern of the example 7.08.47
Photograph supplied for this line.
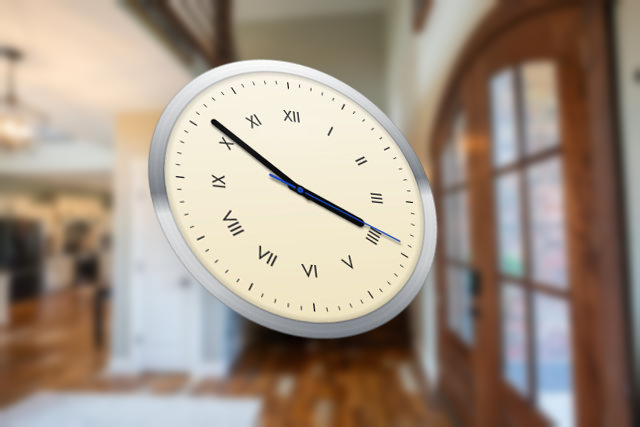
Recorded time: 3.51.19
